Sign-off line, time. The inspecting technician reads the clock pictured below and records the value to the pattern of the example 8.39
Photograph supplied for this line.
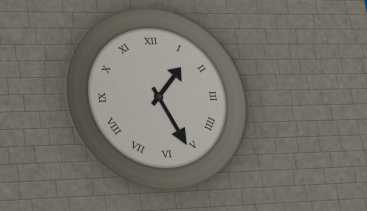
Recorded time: 1.26
